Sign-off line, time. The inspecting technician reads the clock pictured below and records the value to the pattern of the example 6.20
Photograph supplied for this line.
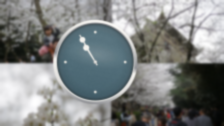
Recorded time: 10.55
